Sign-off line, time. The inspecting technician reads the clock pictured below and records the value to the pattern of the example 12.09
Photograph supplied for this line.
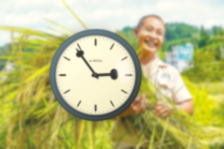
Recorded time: 2.54
